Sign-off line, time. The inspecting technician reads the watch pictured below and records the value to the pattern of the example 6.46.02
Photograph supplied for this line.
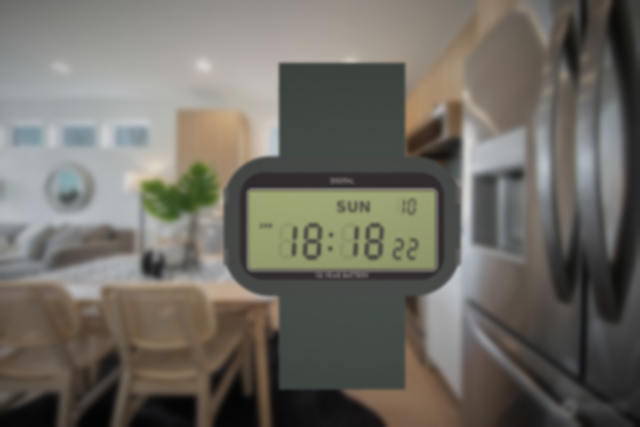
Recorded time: 18.18.22
